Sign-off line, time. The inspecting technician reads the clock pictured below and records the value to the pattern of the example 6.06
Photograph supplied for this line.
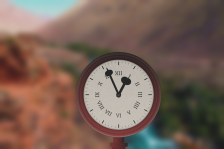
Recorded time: 12.56
